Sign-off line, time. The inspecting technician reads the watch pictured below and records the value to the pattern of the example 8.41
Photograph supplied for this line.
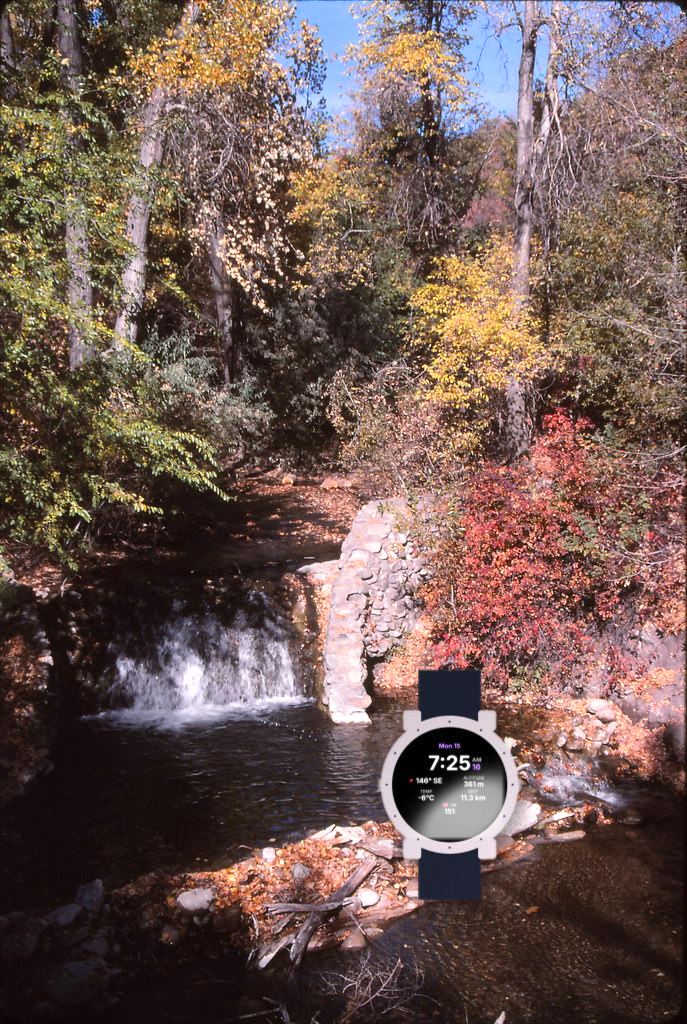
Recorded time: 7.25
